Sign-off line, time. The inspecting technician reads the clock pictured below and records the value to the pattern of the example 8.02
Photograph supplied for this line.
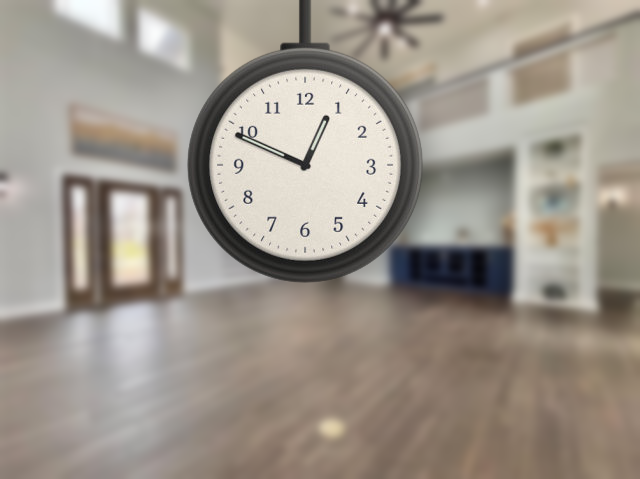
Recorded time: 12.49
